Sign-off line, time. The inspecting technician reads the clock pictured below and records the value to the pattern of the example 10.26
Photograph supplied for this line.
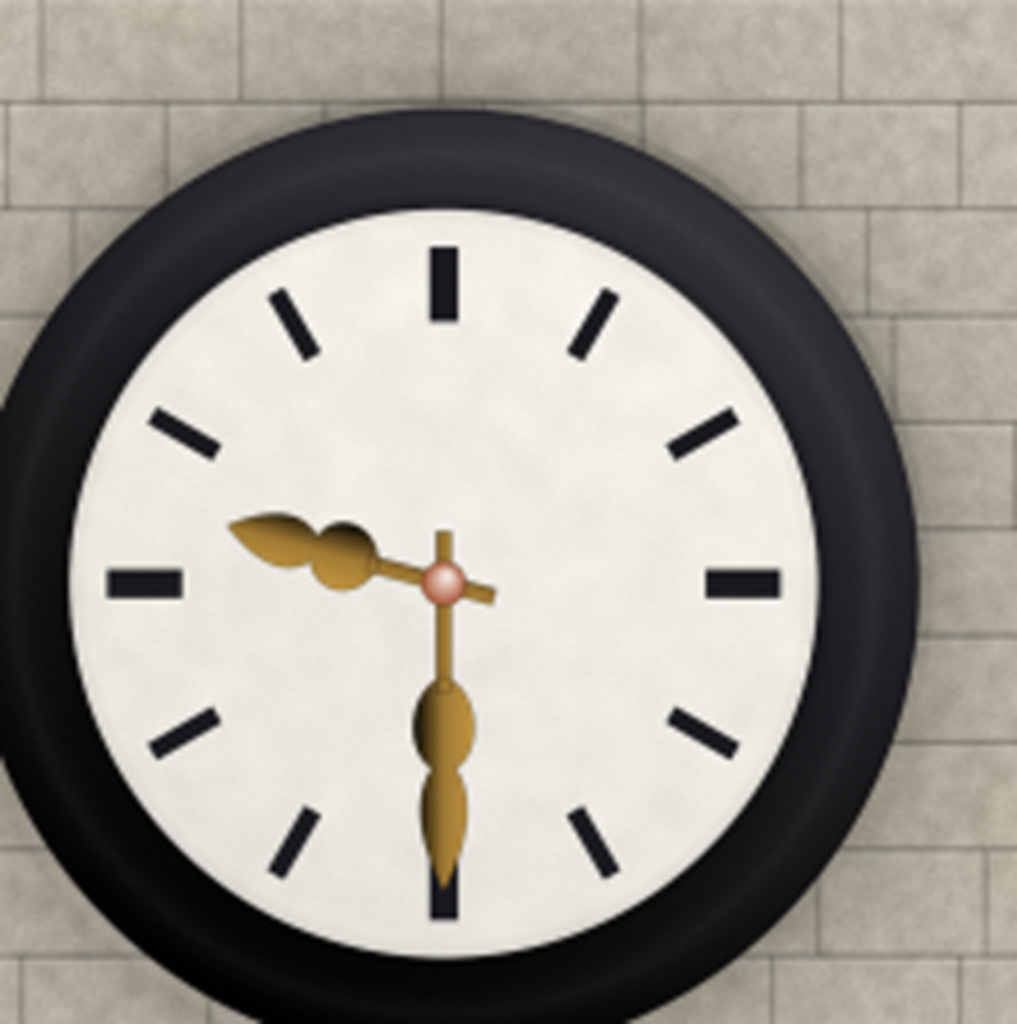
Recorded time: 9.30
